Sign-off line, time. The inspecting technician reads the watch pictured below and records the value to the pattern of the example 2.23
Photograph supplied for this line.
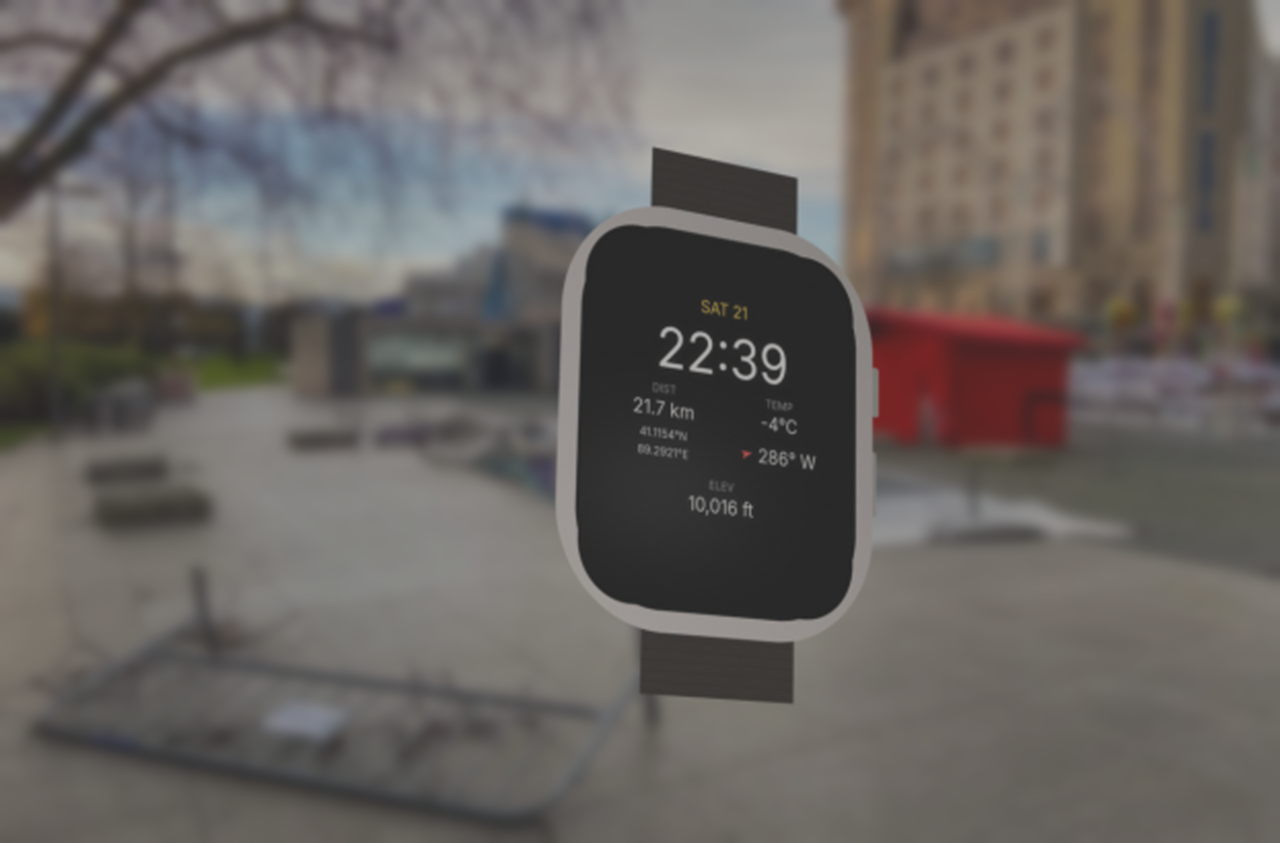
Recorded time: 22.39
